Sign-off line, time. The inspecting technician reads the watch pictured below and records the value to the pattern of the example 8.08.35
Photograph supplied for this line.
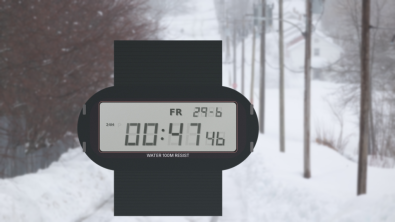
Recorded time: 0.47.46
